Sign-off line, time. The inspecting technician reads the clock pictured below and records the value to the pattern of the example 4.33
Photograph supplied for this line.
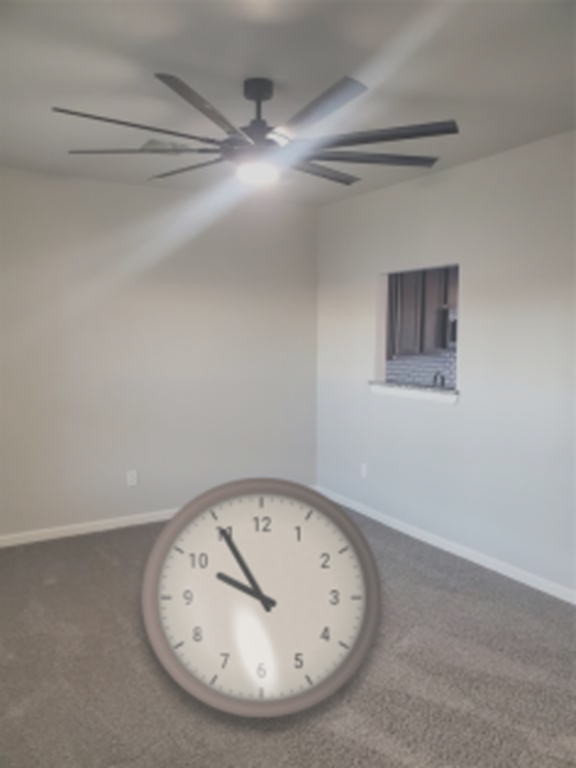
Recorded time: 9.55
